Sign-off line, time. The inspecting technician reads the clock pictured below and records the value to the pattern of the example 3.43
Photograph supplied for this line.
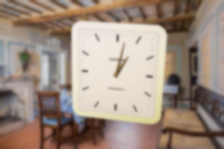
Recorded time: 1.02
